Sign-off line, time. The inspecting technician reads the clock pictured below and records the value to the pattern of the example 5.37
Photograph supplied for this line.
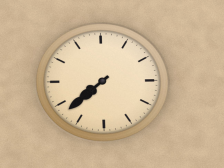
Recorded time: 7.38
